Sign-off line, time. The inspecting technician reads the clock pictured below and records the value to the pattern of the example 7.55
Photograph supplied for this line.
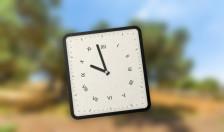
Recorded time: 9.58
